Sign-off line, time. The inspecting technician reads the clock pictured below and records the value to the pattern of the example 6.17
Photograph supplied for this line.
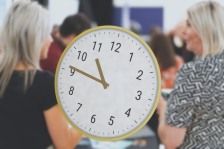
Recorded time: 10.46
